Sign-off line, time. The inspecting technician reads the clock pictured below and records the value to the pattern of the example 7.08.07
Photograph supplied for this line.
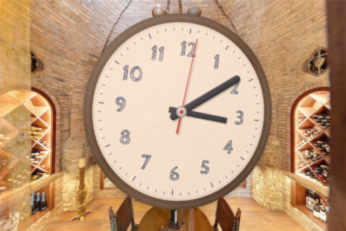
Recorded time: 3.09.01
